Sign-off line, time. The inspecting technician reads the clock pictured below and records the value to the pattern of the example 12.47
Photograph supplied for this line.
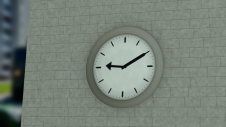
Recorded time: 9.10
